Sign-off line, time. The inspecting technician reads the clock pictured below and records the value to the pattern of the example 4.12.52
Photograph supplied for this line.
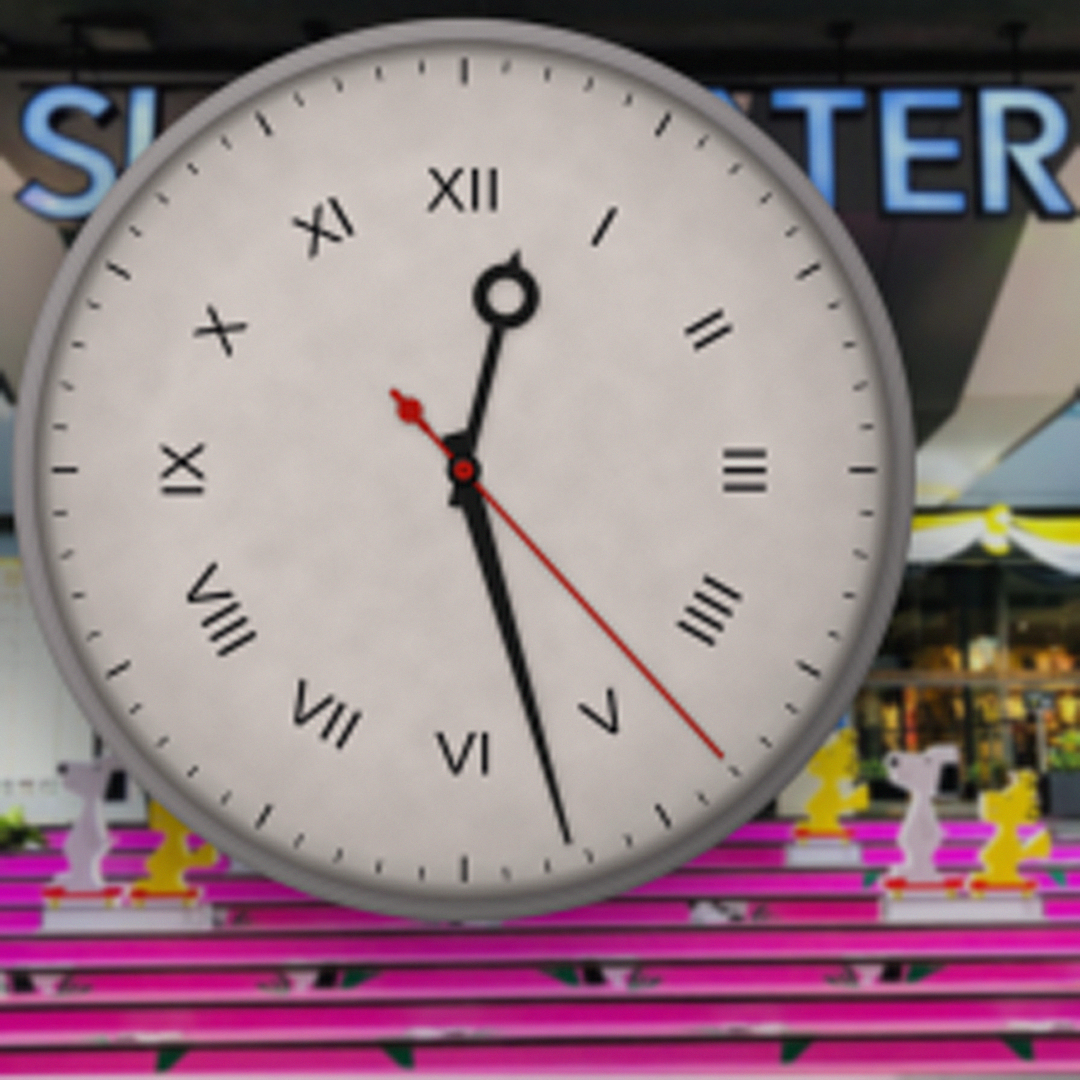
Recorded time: 12.27.23
